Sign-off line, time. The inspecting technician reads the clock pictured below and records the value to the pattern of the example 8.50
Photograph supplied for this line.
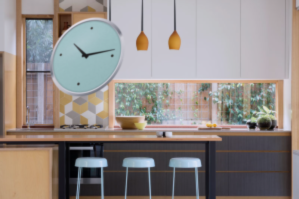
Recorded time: 10.13
